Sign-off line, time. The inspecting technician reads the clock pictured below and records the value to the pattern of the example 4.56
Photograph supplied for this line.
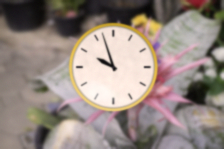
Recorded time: 9.57
